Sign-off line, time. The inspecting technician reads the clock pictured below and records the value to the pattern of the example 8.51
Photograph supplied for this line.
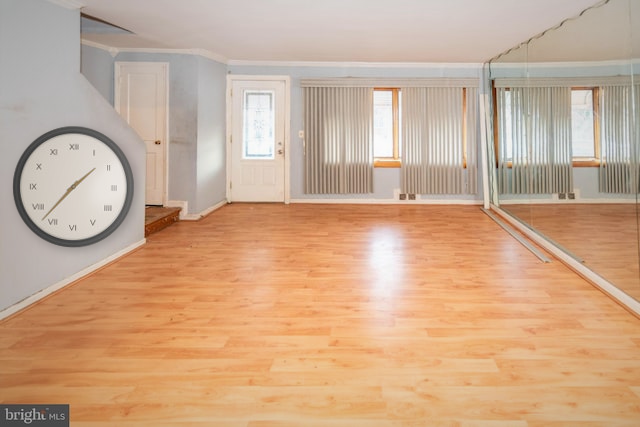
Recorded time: 1.37
